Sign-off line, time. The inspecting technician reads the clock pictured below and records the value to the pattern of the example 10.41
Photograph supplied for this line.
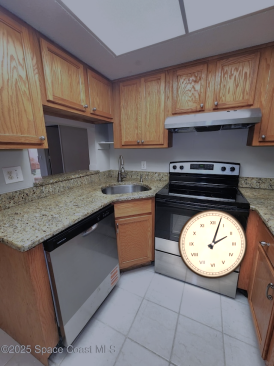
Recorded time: 2.03
